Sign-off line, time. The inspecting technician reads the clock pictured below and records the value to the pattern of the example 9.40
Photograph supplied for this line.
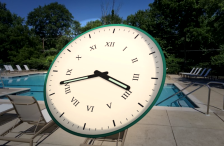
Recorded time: 3.42
